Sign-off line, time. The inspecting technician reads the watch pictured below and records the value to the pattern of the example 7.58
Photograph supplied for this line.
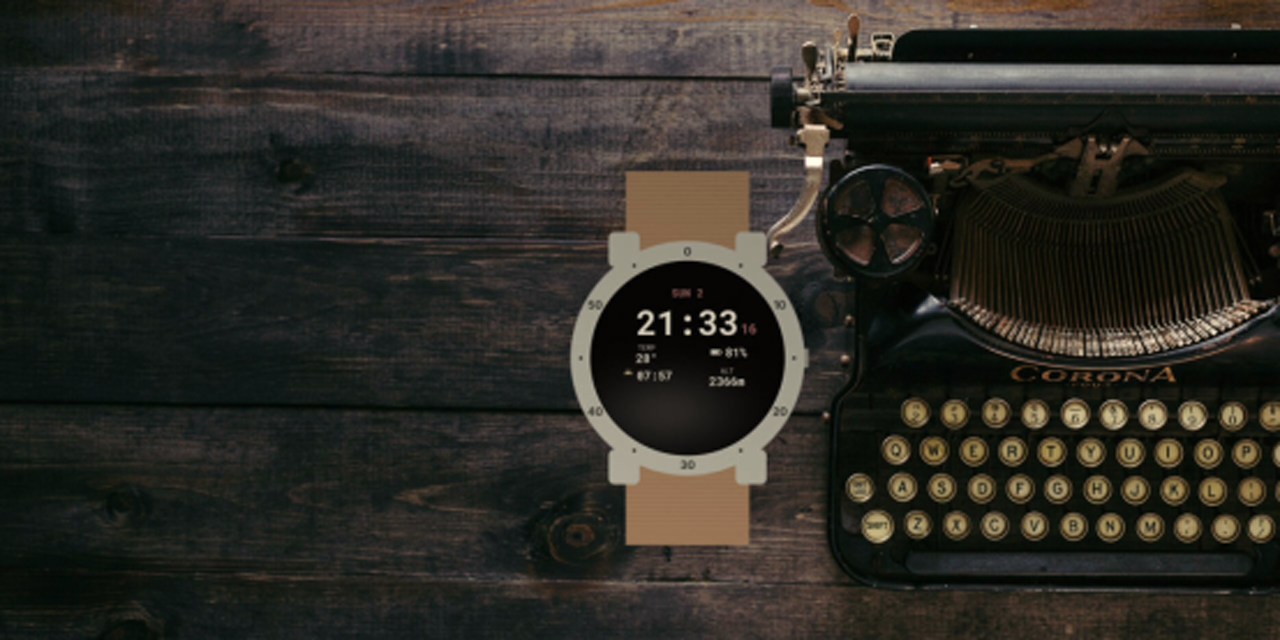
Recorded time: 21.33
